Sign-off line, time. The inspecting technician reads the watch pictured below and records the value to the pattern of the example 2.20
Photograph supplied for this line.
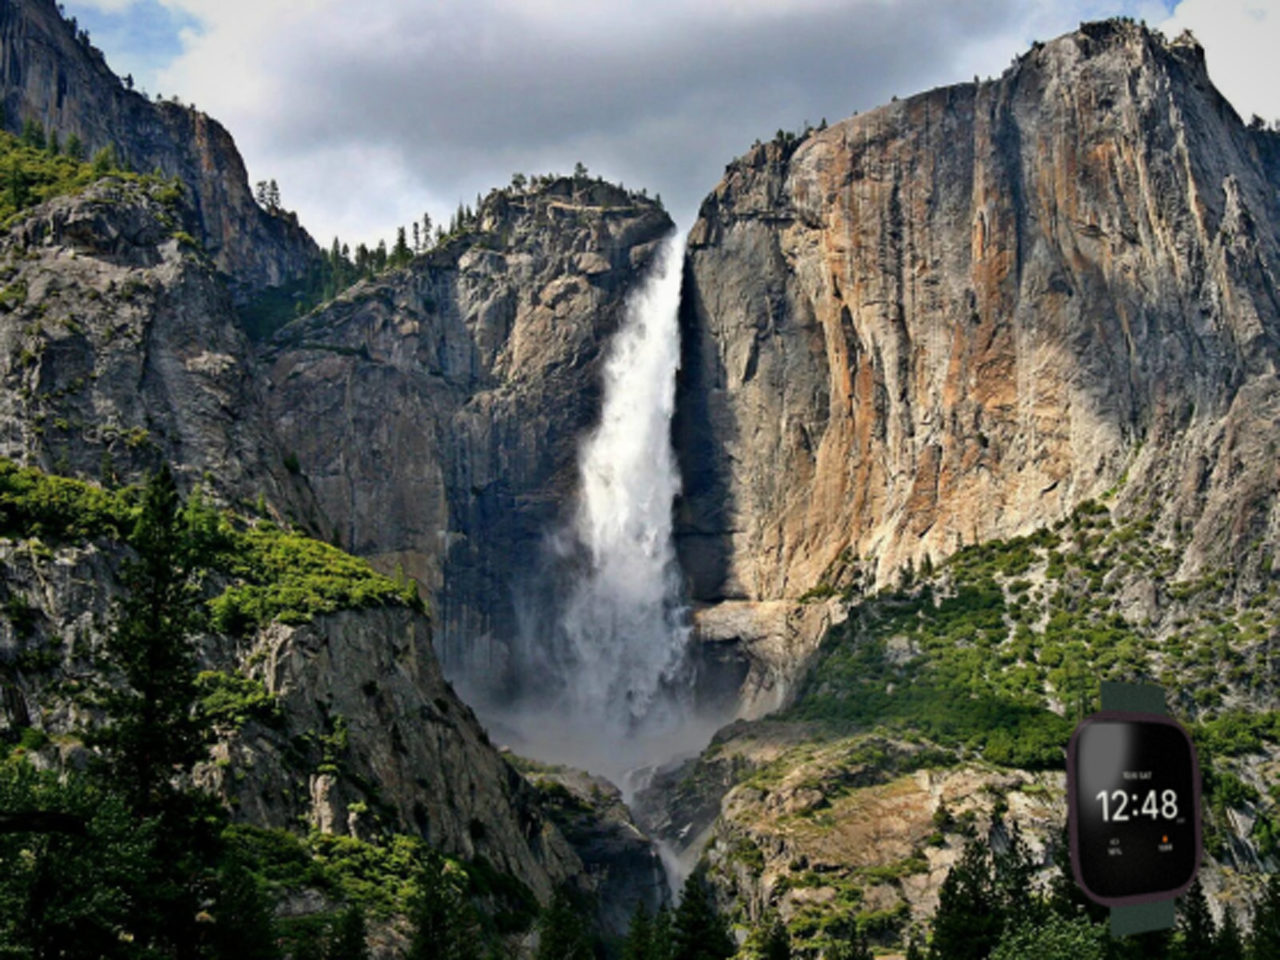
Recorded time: 12.48
